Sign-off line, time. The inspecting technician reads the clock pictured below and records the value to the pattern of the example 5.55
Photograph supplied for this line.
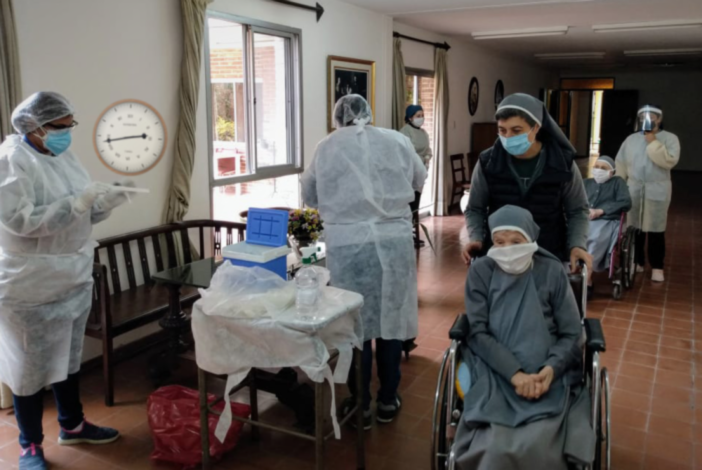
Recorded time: 2.43
